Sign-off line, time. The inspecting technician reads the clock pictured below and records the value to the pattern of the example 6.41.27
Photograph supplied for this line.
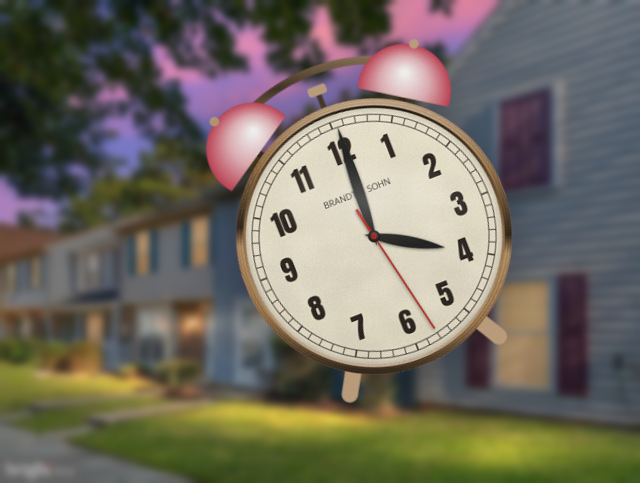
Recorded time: 4.00.28
